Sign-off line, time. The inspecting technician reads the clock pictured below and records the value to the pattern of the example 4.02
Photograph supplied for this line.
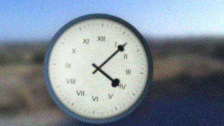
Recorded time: 4.07
